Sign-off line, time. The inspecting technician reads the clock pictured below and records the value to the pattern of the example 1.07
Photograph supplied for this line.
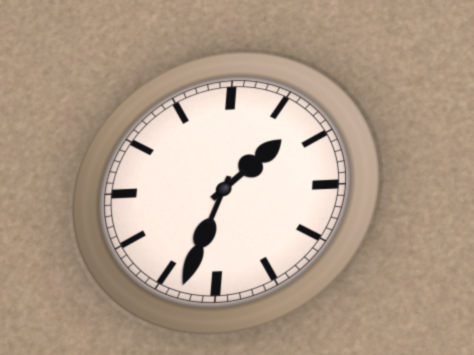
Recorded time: 1.33
